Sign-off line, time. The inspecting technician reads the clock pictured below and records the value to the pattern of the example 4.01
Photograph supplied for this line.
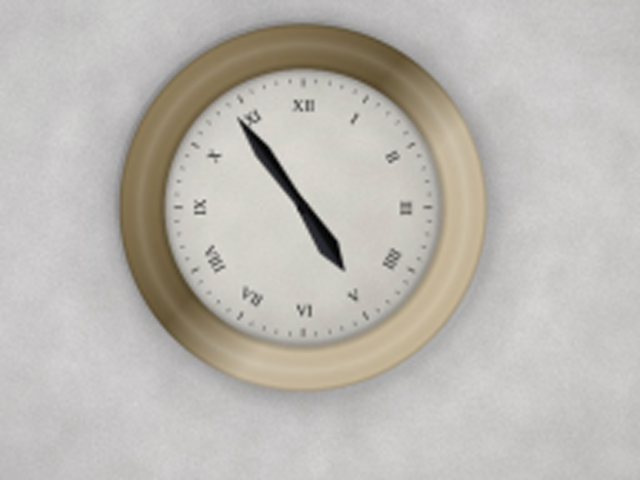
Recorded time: 4.54
